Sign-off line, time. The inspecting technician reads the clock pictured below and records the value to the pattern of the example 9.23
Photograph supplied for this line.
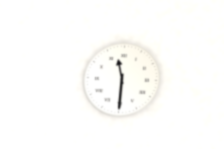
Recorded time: 11.30
